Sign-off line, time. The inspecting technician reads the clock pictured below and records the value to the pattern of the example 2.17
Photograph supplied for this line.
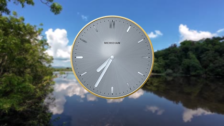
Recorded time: 7.35
